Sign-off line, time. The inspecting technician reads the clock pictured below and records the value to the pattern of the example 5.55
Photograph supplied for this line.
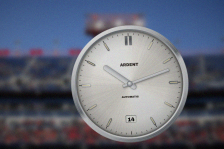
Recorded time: 10.12
